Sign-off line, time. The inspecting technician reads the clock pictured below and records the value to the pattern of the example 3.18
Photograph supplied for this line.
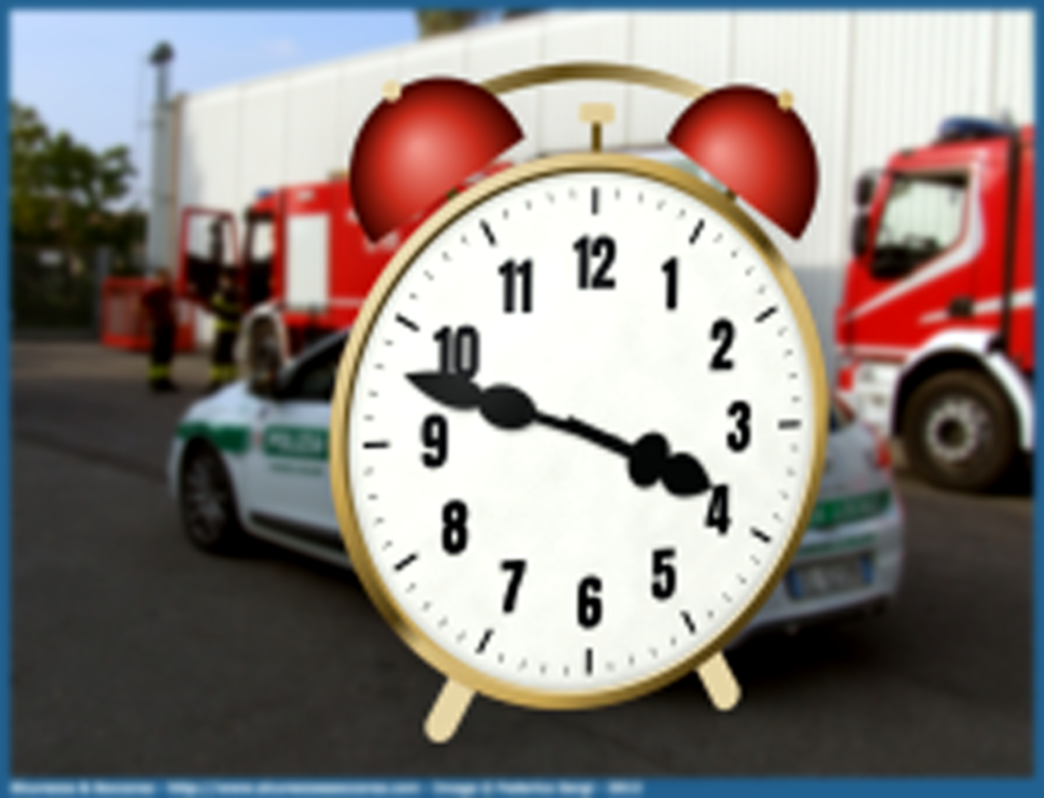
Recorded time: 3.48
